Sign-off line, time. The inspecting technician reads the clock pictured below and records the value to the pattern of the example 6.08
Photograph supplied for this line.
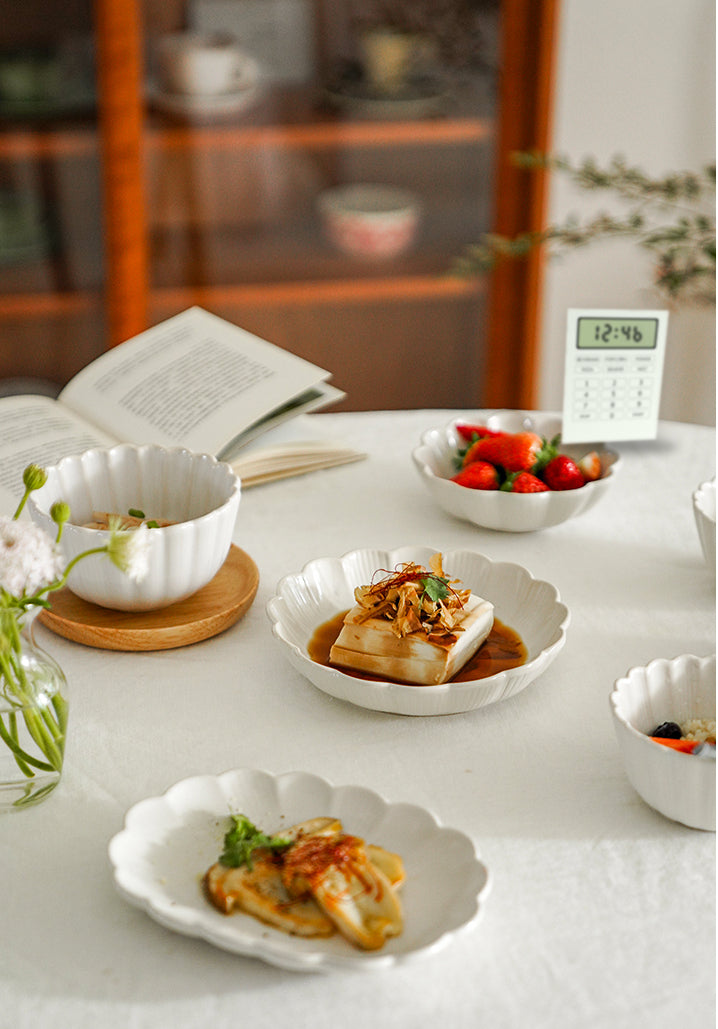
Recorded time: 12.46
